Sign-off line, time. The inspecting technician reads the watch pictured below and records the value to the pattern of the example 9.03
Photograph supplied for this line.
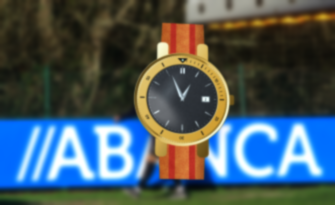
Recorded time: 12.56
